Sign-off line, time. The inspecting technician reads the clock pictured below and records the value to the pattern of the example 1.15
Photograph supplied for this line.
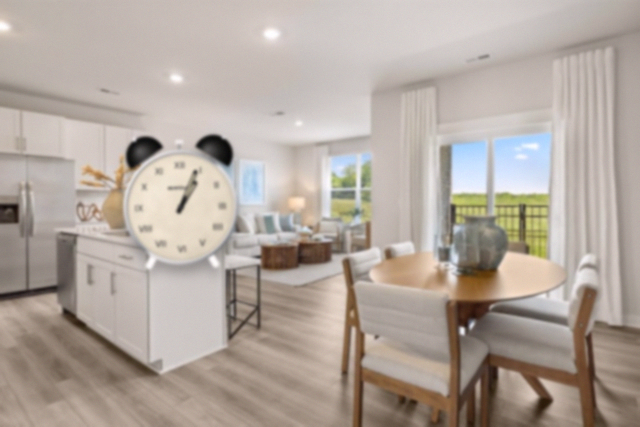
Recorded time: 1.04
